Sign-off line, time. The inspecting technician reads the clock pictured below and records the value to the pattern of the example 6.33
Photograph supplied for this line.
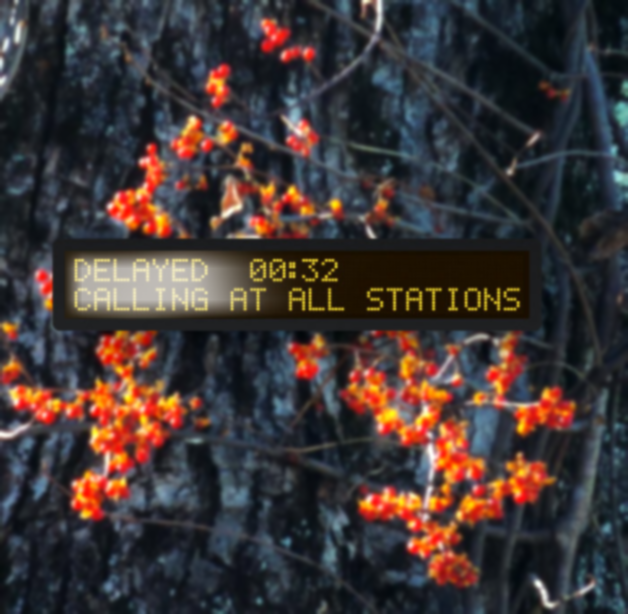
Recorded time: 0.32
